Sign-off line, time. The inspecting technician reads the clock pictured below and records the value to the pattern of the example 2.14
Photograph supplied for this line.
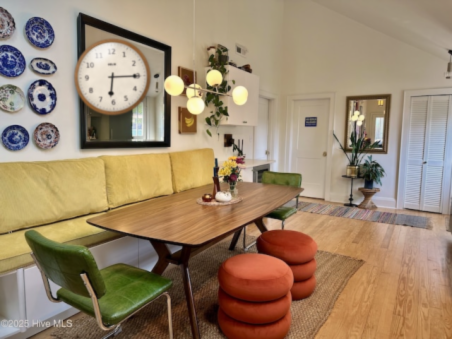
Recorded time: 6.15
